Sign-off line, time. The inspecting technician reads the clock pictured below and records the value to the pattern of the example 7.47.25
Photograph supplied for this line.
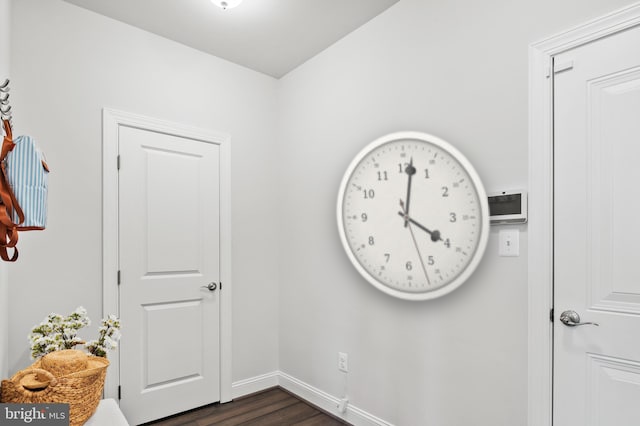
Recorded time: 4.01.27
